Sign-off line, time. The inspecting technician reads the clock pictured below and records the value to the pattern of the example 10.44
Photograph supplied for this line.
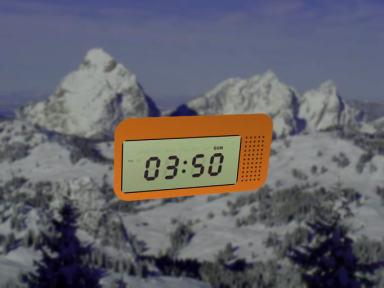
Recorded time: 3.50
